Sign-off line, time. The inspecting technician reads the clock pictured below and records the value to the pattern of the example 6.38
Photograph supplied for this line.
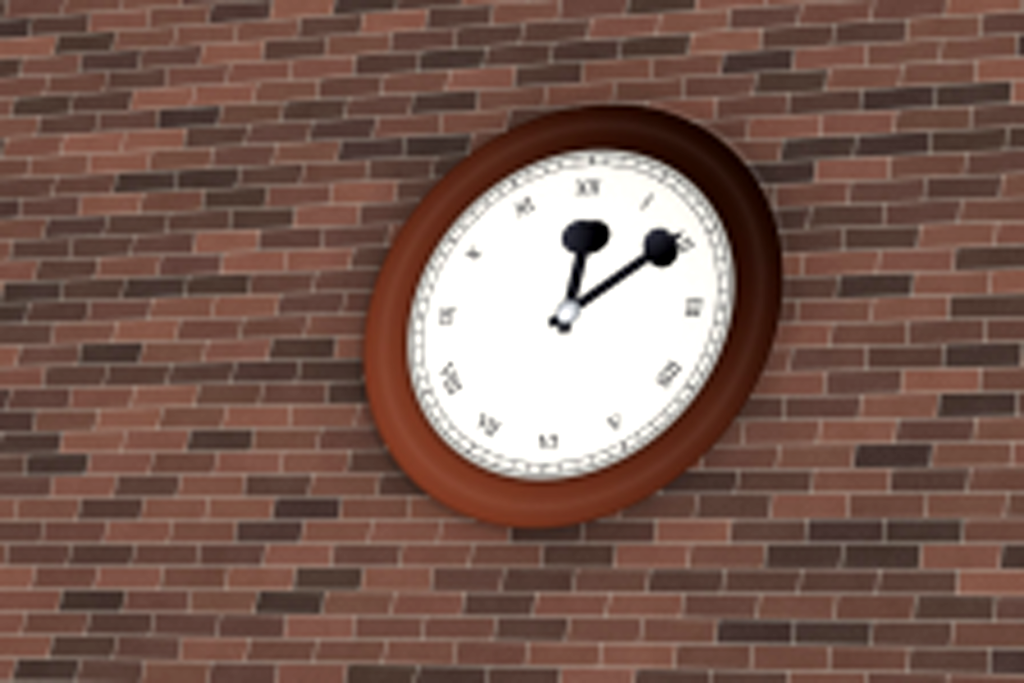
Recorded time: 12.09
